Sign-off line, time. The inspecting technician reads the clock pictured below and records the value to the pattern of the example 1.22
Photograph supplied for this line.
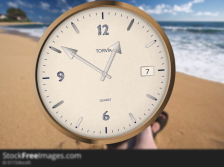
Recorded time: 12.51
